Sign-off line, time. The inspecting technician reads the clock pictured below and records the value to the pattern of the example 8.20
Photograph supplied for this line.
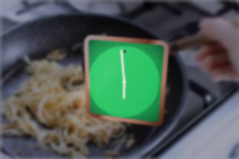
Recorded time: 5.59
